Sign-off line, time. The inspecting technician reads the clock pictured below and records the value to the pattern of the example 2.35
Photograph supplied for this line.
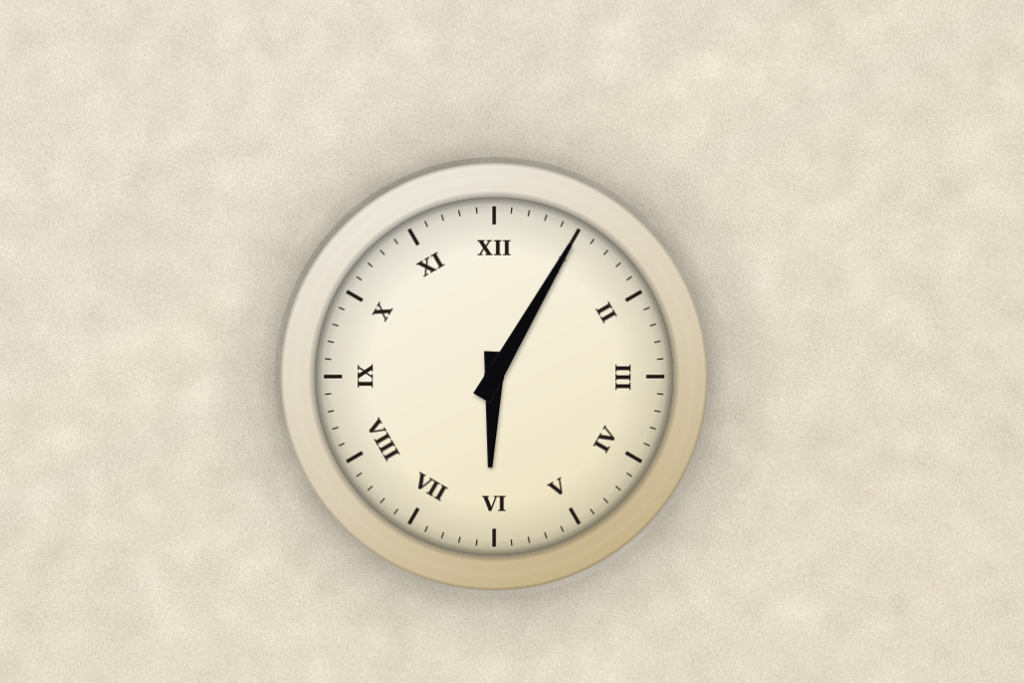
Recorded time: 6.05
